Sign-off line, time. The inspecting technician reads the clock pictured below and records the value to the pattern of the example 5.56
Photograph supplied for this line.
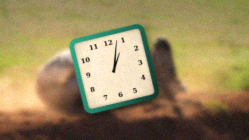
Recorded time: 1.03
